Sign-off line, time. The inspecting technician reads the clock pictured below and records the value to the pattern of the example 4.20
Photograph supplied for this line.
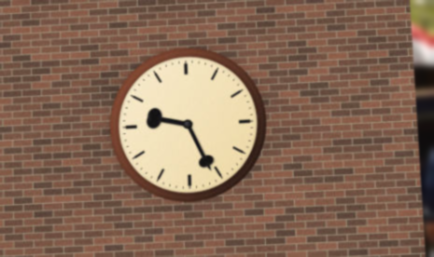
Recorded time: 9.26
